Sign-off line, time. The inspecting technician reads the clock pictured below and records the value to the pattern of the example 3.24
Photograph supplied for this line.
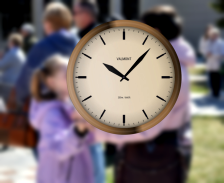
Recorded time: 10.07
